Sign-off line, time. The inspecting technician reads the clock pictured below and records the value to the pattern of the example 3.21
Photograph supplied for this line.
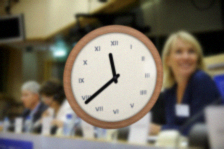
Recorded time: 11.39
